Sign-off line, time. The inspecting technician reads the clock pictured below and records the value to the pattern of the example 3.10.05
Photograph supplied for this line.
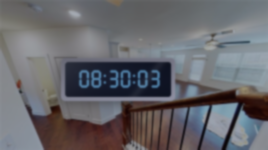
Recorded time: 8.30.03
